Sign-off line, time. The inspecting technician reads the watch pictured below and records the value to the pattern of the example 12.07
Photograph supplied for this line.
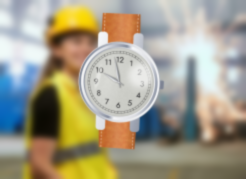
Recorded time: 9.58
